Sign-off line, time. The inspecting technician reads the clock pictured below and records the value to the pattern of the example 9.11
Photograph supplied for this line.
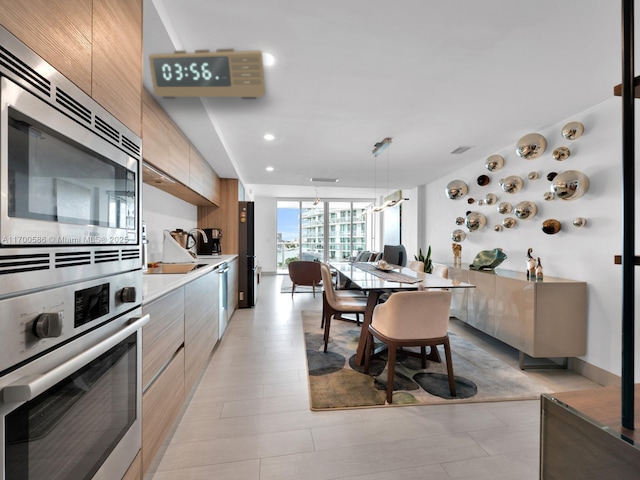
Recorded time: 3.56
